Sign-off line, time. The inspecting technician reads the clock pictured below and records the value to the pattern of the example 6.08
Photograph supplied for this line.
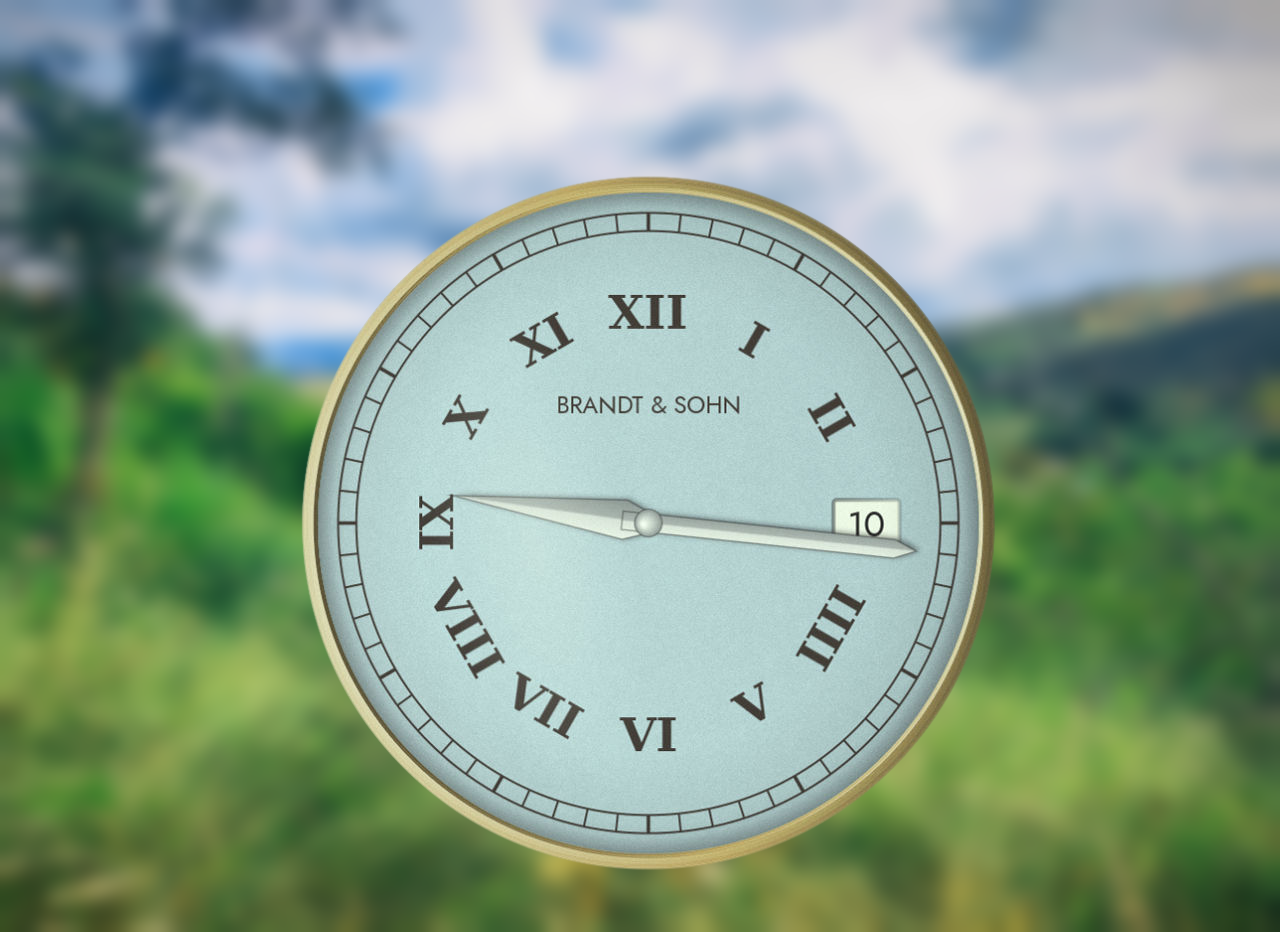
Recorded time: 9.16
